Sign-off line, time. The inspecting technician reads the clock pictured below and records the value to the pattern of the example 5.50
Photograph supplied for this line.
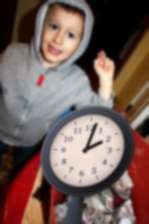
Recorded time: 2.02
